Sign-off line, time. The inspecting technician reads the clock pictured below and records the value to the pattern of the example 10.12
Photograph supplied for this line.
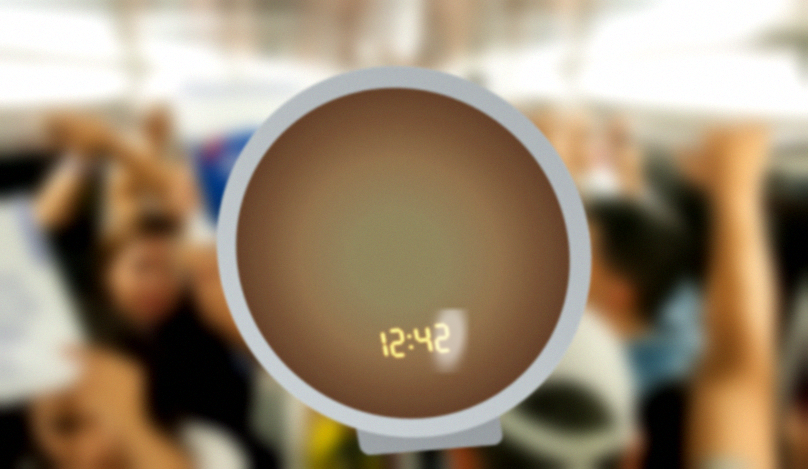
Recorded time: 12.42
